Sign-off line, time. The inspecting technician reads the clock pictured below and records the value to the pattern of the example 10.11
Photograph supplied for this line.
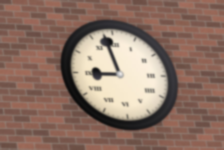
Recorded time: 8.58
